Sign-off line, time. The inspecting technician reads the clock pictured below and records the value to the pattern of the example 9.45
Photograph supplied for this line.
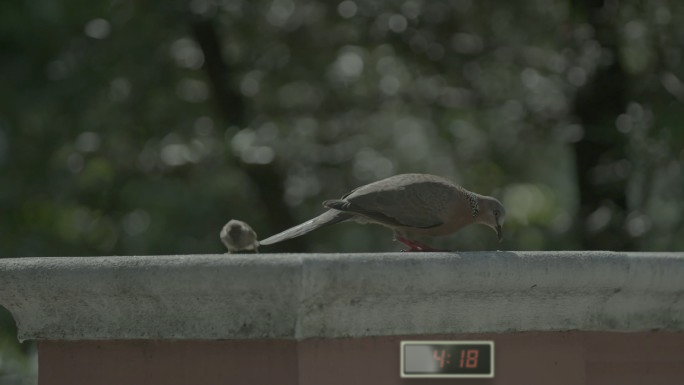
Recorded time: 4.18
